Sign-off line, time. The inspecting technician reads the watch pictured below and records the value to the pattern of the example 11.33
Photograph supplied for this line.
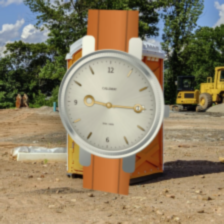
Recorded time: 9.15
